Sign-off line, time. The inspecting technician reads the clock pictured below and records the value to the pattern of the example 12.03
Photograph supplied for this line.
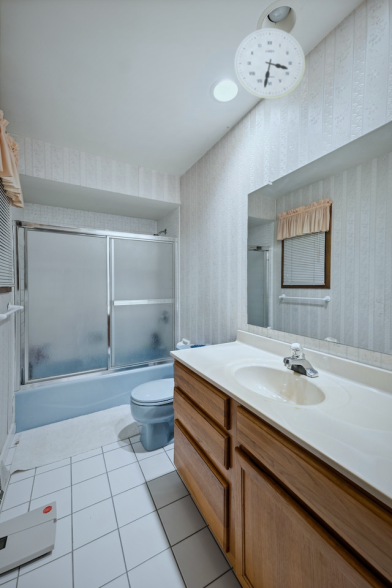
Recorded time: 3.32
